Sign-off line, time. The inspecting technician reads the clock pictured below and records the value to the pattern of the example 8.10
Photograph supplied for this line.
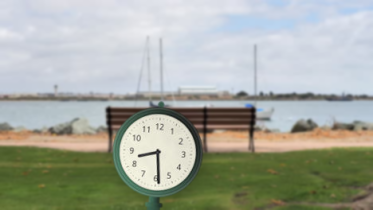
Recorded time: 8.29
